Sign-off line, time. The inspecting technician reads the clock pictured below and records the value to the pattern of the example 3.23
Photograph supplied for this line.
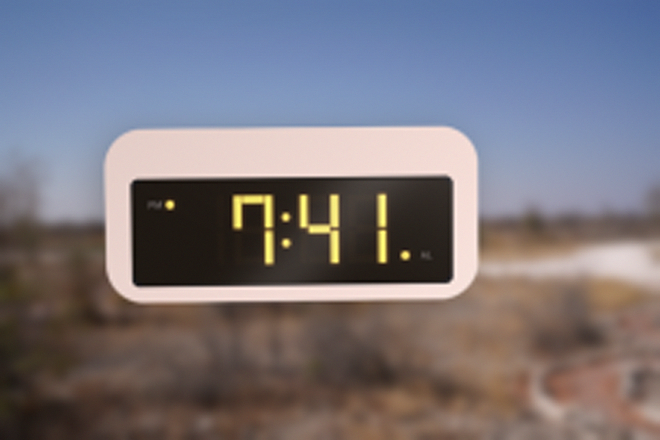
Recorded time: 7.41
